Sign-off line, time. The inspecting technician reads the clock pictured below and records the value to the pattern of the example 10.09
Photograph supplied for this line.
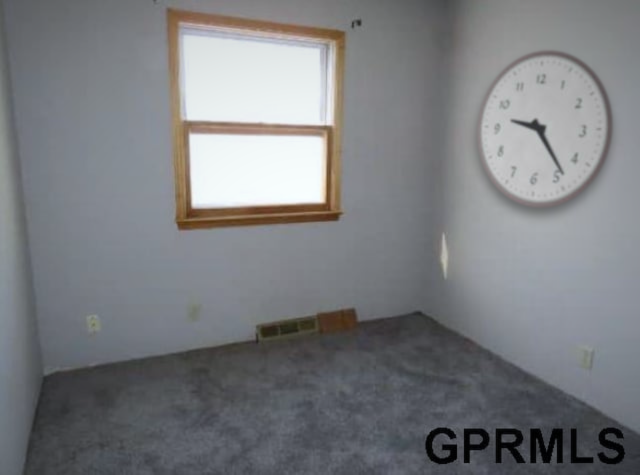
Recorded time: 9.24
